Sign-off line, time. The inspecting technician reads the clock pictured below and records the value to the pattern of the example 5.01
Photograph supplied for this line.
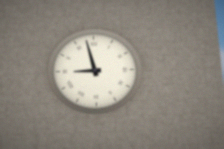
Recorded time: 8.58
